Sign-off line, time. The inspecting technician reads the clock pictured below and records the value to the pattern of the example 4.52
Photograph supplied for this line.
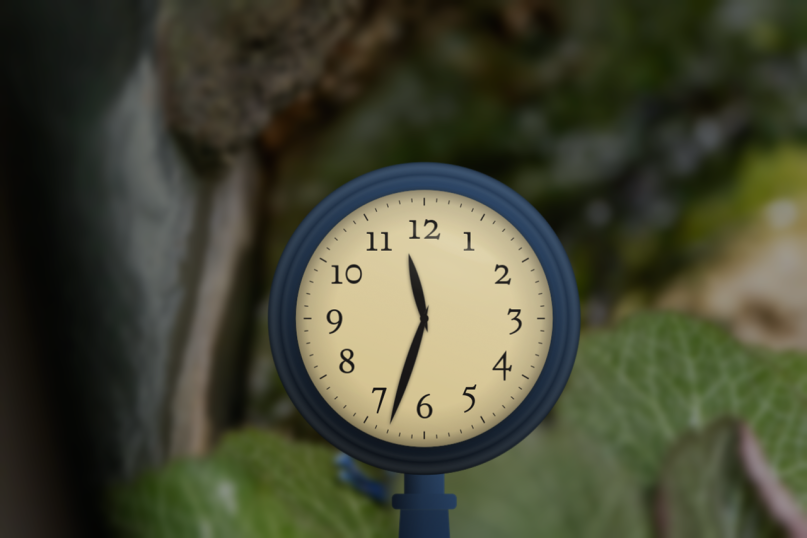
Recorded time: 11.33
